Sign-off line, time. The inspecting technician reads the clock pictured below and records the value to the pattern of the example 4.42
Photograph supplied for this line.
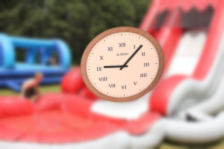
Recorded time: 9.07
